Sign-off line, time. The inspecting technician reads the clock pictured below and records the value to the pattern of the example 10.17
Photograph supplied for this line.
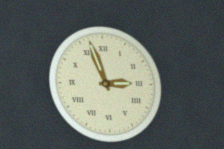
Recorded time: 2.57
